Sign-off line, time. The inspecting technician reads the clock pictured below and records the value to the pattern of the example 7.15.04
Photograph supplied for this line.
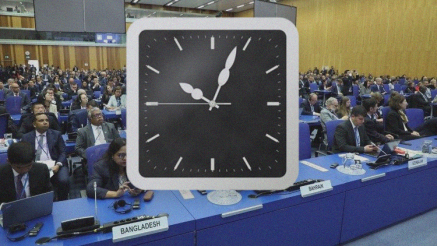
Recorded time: 10.03.45
